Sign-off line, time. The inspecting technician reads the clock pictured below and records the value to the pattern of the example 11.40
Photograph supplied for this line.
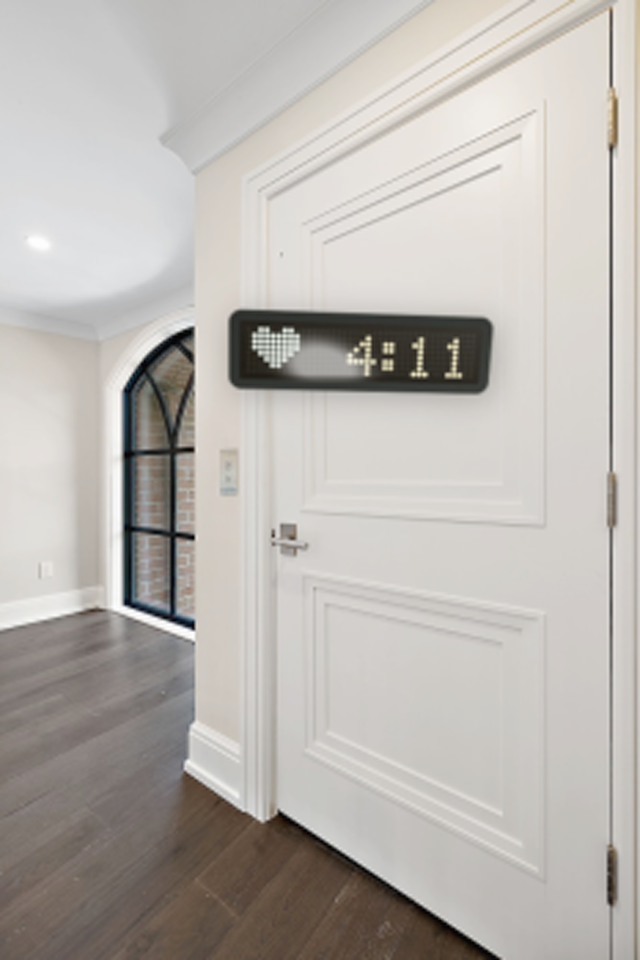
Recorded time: 4.11
